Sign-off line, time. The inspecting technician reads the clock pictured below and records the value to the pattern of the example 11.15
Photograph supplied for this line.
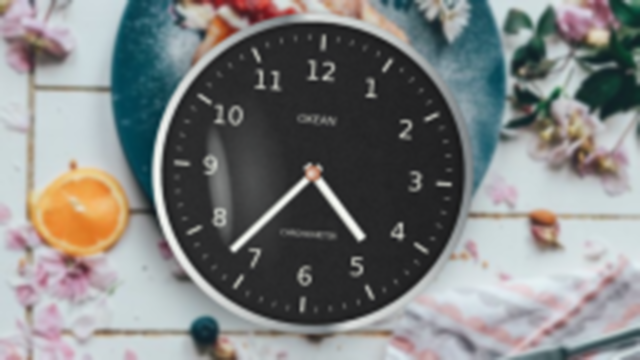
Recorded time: 4.37
